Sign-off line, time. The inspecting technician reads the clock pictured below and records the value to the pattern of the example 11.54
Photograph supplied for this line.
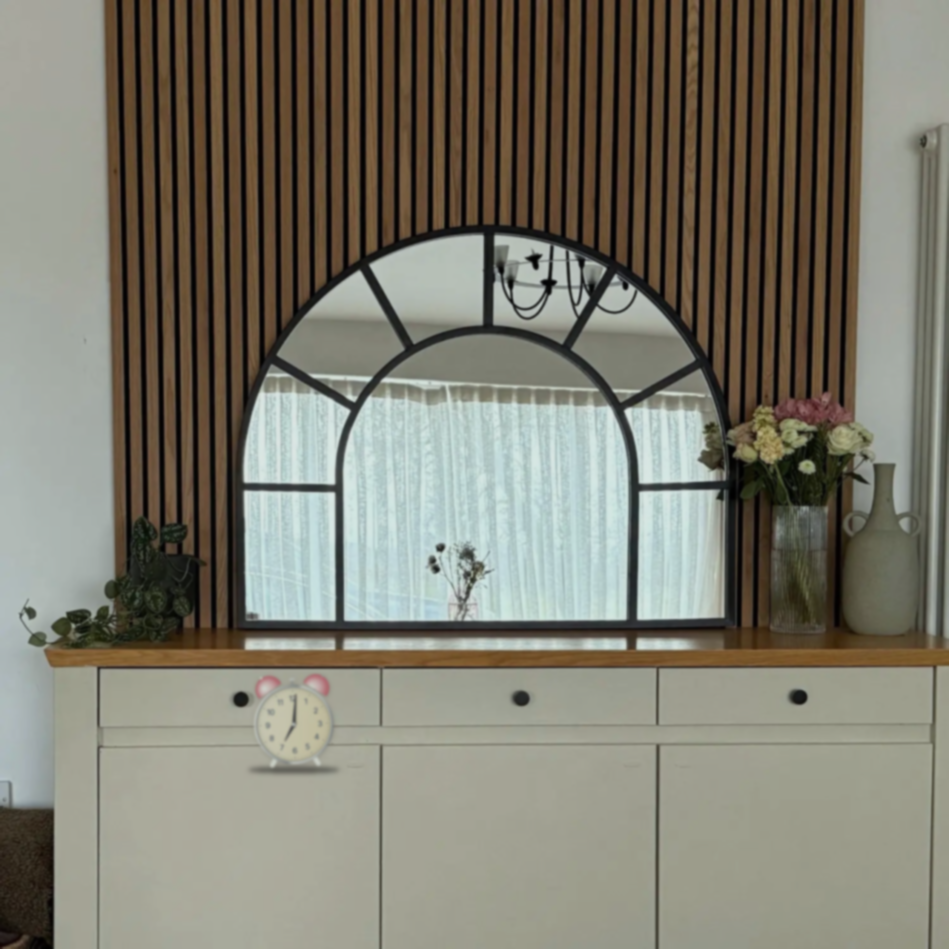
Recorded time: 7.01
